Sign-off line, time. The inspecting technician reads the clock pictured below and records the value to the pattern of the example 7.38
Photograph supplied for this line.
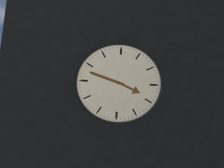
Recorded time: 3.48
